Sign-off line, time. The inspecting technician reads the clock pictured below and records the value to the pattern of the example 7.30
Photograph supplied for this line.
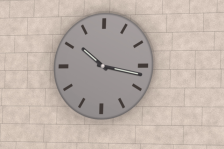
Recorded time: 10.17
